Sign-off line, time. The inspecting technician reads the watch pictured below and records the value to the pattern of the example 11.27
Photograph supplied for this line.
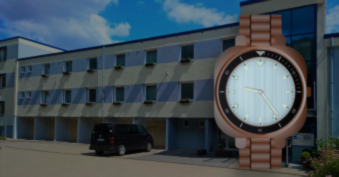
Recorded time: 9.24
